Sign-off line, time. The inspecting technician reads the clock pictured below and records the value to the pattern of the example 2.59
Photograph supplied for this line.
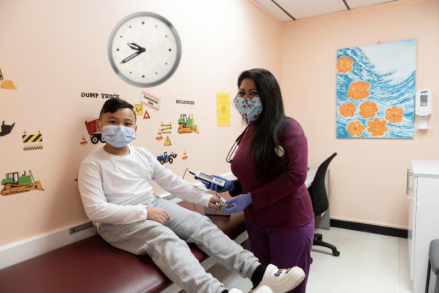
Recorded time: 9.40
